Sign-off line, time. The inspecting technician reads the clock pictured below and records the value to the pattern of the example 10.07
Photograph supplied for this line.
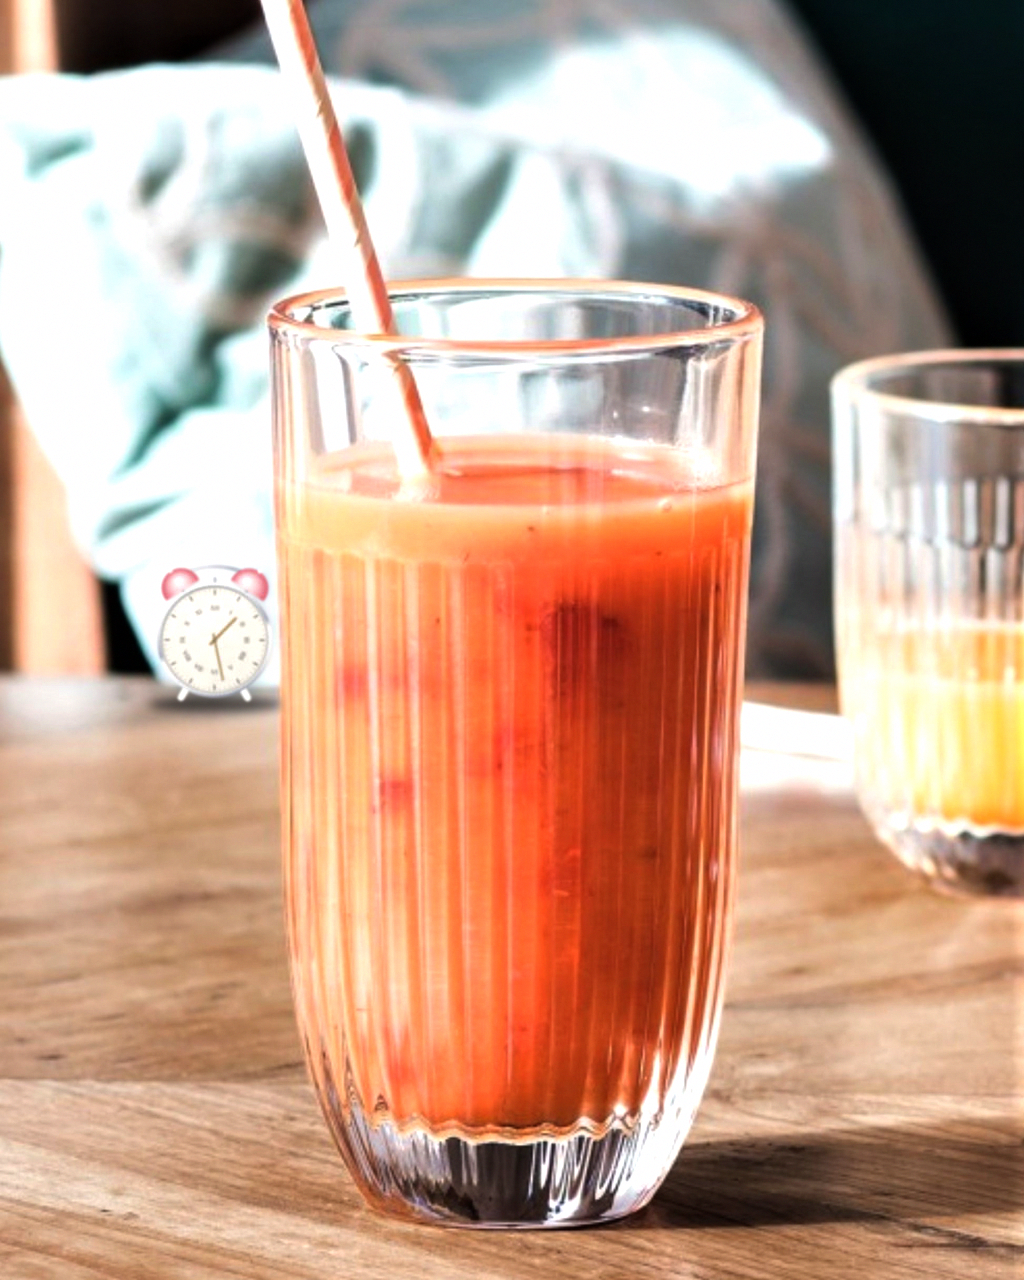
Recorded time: 1.28
